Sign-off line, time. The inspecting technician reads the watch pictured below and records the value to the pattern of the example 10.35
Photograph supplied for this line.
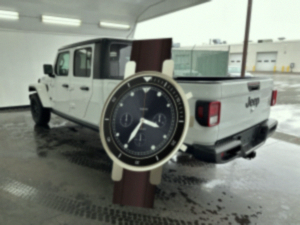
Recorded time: 3.35
